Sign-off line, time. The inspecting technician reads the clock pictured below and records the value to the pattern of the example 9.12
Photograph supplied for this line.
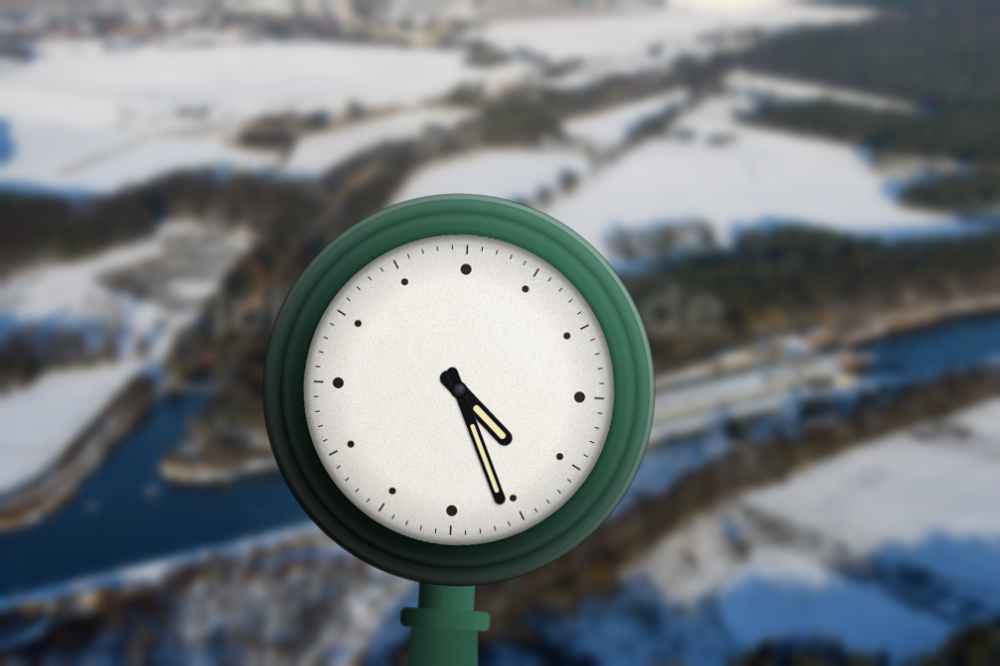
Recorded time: 4.26
